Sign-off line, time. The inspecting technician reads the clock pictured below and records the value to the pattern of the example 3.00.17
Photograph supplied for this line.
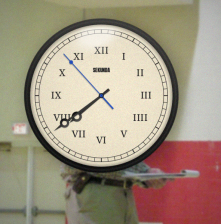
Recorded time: 7.38.53
